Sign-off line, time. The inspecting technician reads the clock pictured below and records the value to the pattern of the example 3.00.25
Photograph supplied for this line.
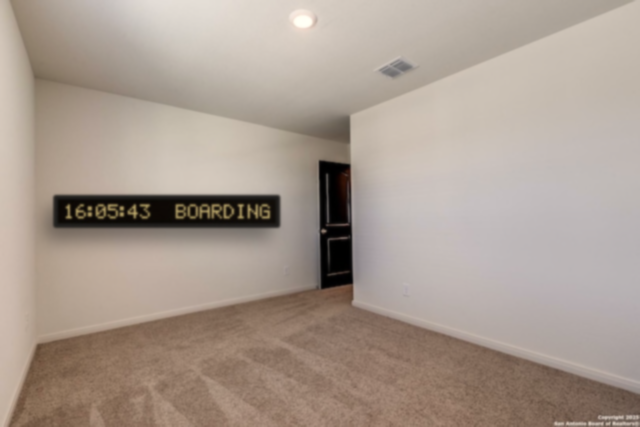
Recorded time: 16.05.43
